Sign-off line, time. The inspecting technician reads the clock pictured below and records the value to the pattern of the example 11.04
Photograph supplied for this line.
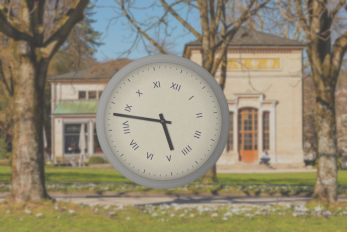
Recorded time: 4.43
